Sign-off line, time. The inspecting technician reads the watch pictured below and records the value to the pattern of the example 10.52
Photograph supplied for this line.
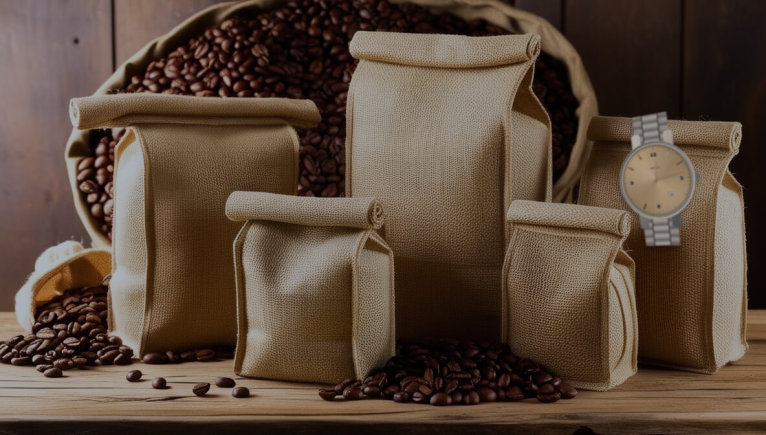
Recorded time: 12.13
